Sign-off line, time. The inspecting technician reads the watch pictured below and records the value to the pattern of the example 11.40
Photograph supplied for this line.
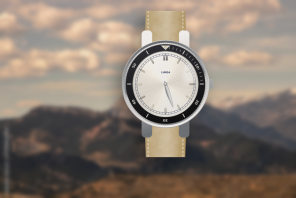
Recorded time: 5.27
